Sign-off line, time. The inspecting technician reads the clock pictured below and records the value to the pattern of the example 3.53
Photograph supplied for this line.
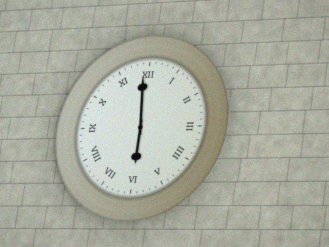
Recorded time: 5.59
